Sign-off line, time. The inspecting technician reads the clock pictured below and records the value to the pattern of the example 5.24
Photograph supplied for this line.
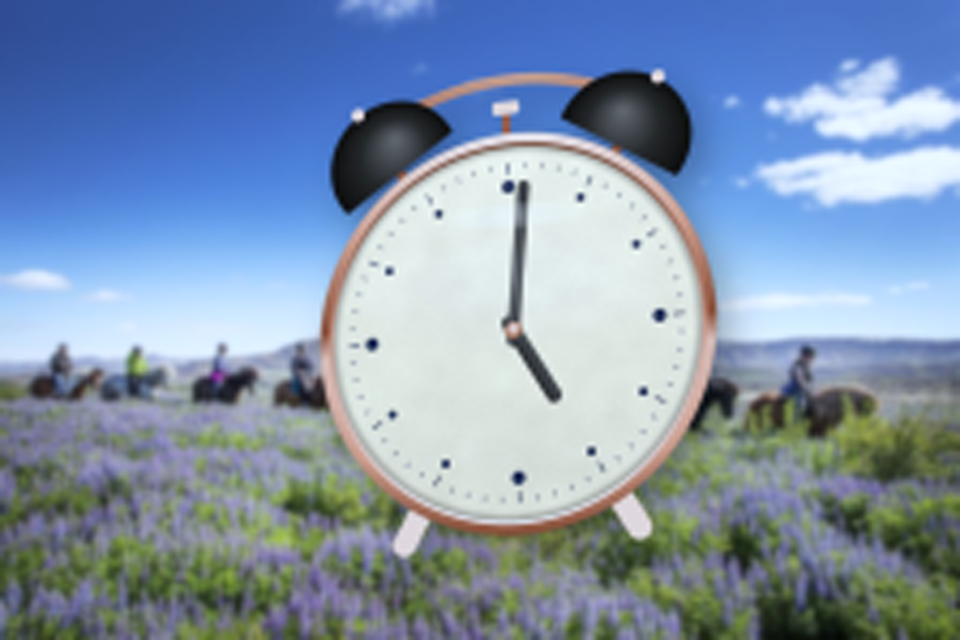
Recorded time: 5.01
